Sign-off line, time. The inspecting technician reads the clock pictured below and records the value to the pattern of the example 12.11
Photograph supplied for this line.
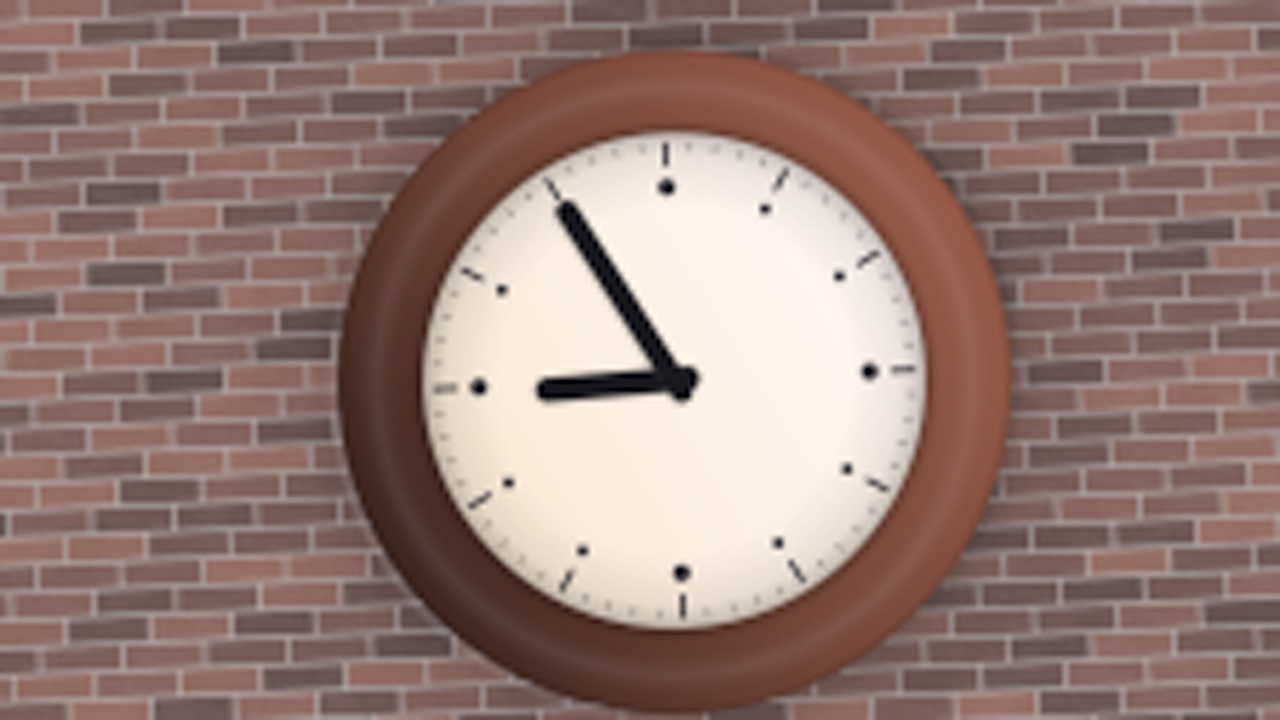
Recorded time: 8.55
